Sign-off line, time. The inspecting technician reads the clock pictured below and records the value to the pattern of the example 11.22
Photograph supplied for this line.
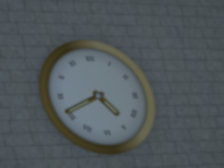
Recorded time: 4.41
